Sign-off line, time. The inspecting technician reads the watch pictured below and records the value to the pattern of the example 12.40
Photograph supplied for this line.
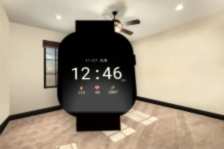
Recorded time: 12.46
